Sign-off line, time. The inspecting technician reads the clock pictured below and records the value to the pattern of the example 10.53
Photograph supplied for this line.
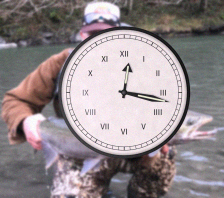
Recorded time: 12.17
